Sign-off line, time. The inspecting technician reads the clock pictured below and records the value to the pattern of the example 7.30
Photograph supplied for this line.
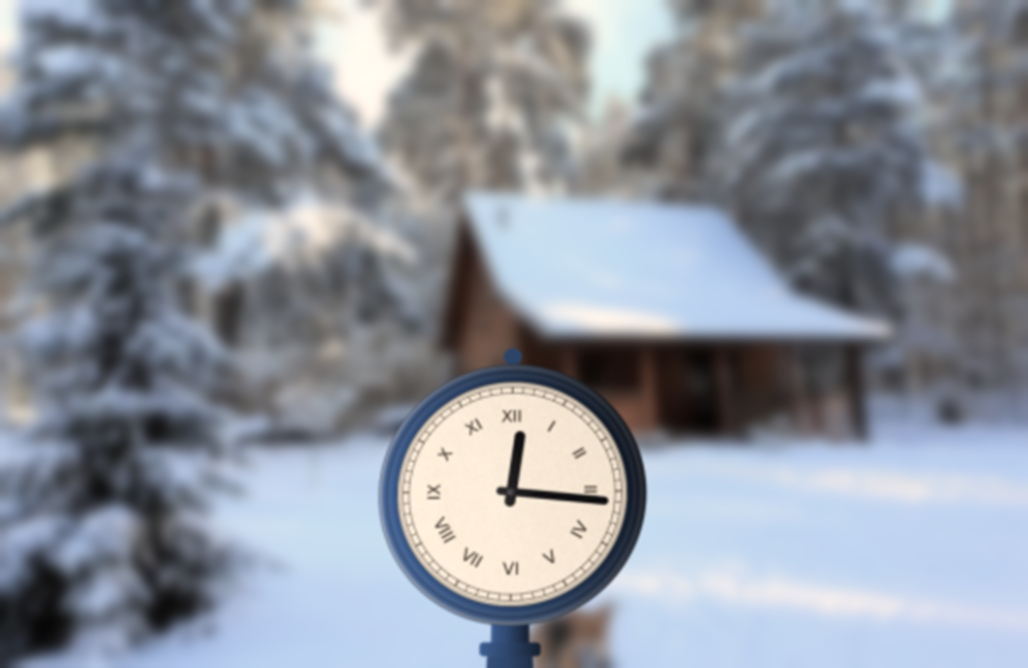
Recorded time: 12.16
